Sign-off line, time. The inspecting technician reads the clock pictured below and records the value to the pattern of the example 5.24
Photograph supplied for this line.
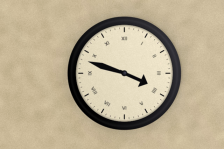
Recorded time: 3.48
